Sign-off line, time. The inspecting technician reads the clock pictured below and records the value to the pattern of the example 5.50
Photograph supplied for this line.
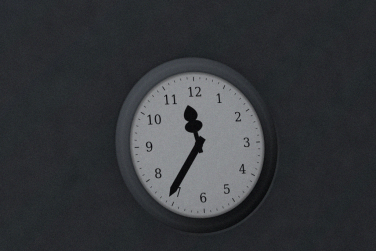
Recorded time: 11.36
